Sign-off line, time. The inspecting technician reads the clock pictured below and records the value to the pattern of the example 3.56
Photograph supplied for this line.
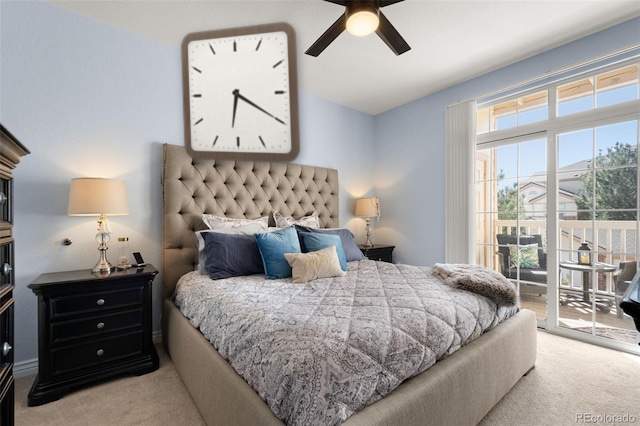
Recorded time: 6.20
